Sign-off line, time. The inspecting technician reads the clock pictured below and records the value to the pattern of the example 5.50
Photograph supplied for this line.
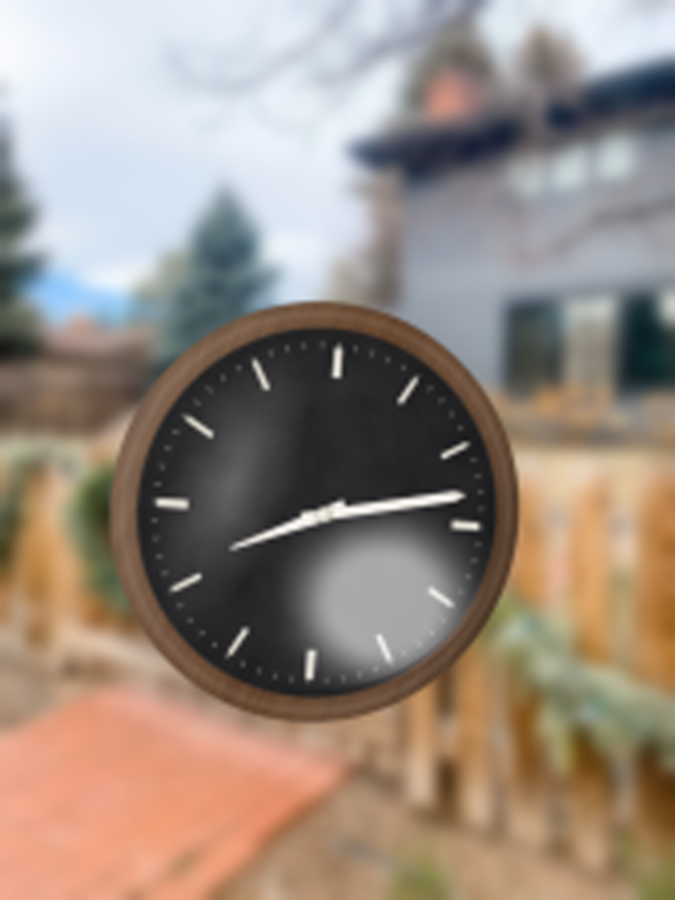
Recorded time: 8.13
